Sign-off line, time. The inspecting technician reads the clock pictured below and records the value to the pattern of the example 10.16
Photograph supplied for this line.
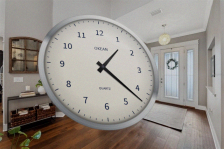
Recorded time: 1.22
